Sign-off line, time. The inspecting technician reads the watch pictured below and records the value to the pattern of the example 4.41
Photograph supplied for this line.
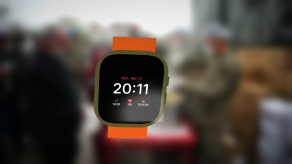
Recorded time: 20.11
